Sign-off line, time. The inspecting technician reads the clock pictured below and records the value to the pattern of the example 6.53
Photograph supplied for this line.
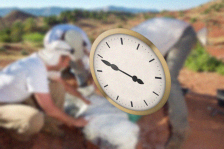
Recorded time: 3.49
